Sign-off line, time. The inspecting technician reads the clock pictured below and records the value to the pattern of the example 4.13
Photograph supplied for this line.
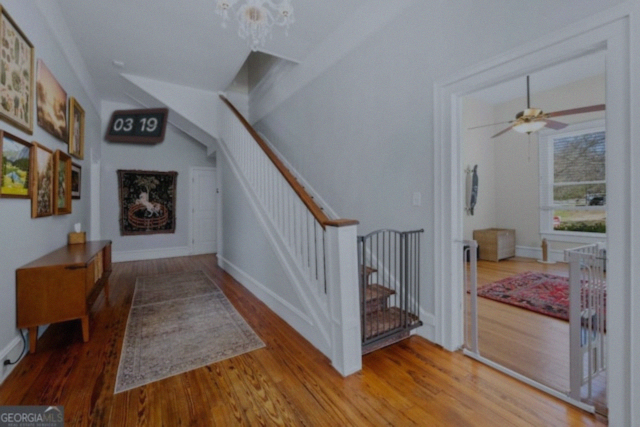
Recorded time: 3.19
